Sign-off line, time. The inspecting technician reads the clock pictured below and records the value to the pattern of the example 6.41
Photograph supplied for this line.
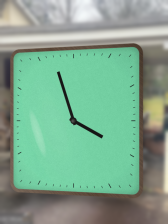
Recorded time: 3.57
